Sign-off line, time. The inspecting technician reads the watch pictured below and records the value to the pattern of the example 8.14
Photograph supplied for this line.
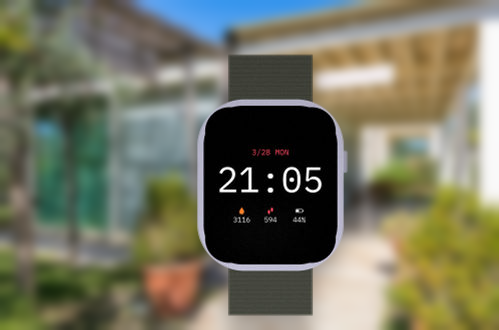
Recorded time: 21.05
